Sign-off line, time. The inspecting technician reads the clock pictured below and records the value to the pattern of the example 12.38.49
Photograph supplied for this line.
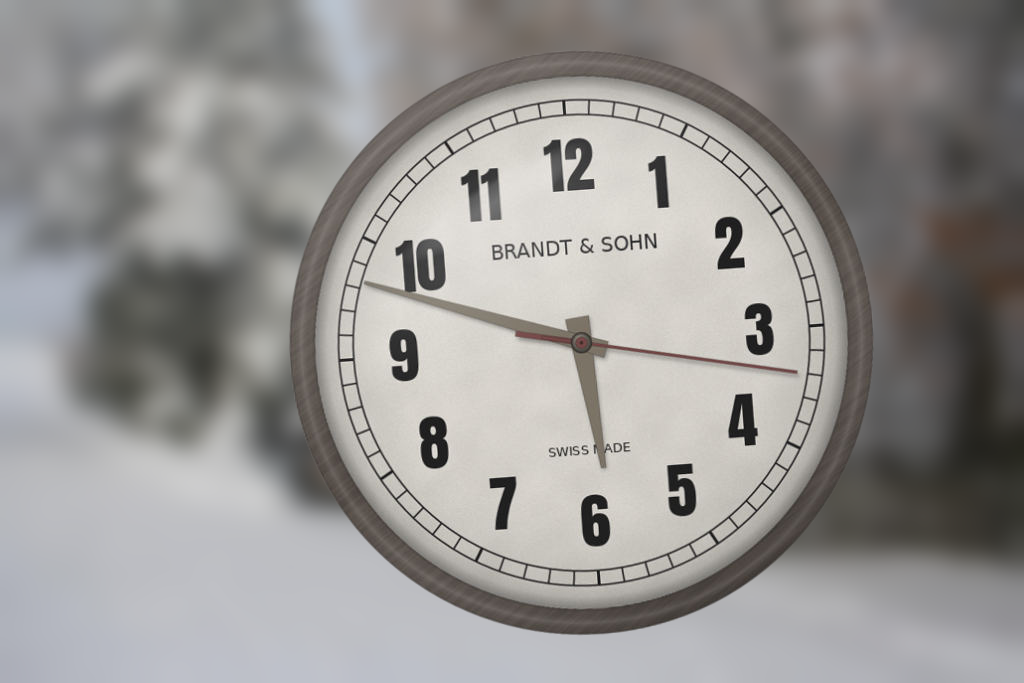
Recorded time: 5.48.17
